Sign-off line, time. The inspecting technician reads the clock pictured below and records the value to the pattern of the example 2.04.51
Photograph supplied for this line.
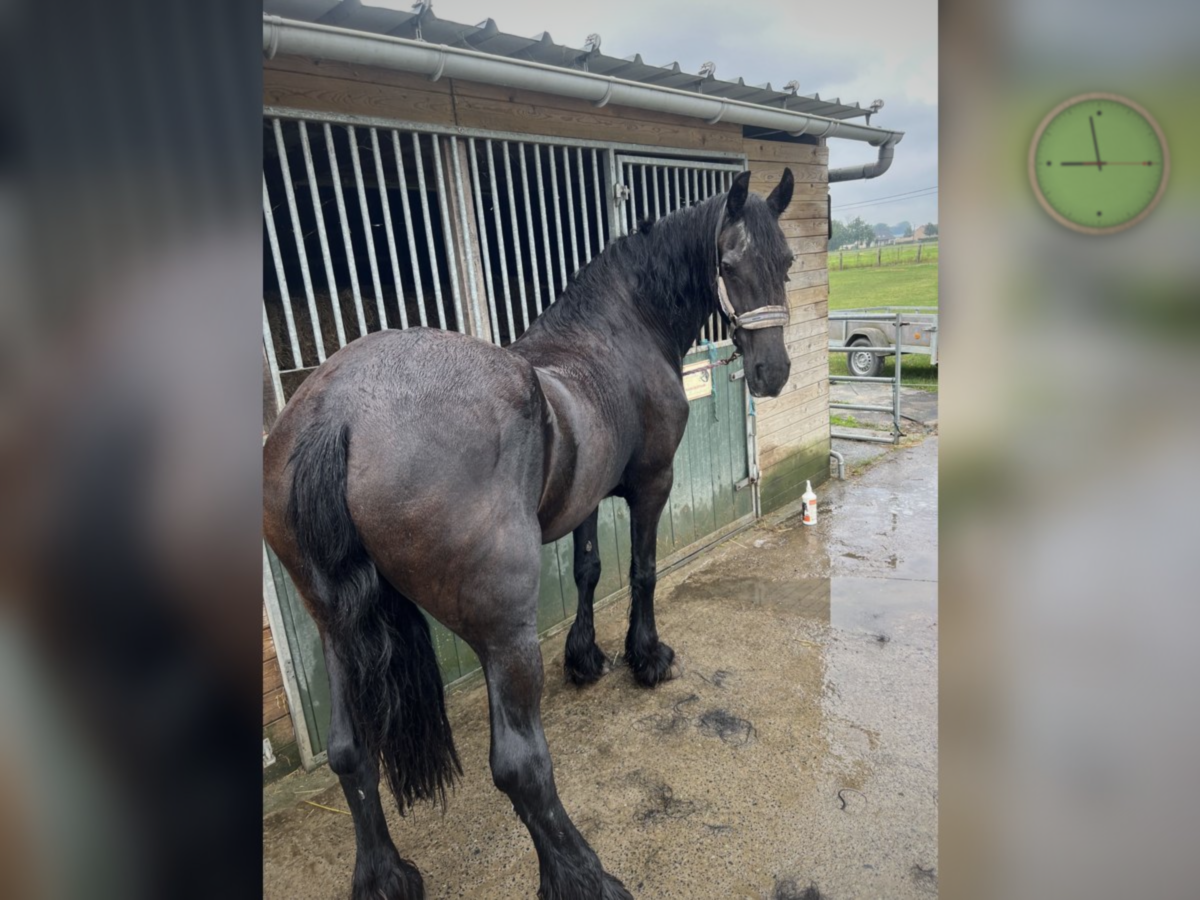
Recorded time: 8.58.15
